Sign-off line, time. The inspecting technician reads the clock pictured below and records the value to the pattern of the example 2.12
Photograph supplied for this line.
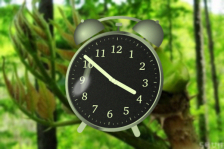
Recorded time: 3.51
